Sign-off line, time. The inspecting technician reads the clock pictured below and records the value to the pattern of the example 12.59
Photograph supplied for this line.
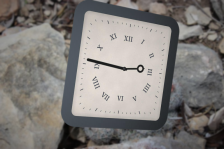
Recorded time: 2.46
